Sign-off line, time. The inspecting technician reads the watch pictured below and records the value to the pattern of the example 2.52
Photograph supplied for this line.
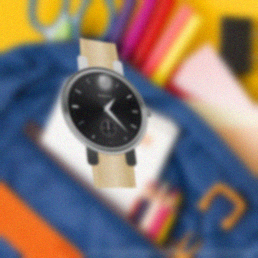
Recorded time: 1.23
